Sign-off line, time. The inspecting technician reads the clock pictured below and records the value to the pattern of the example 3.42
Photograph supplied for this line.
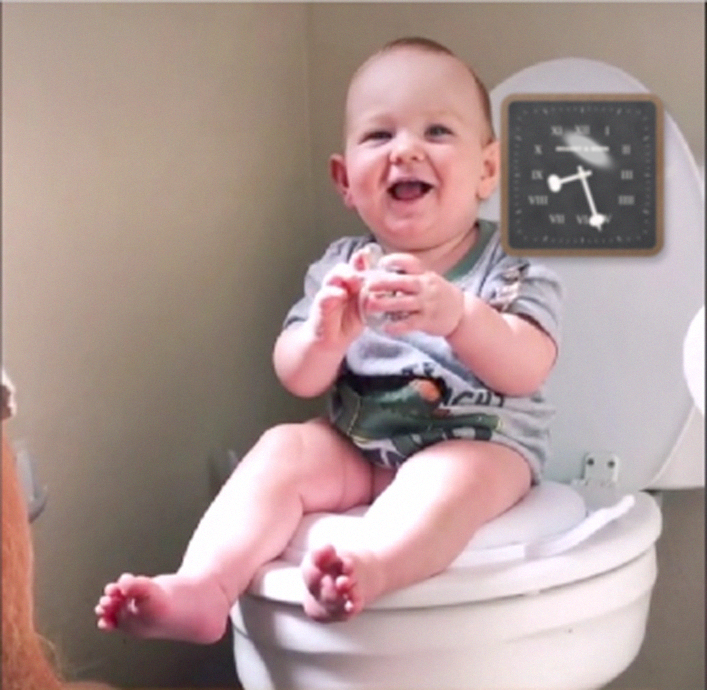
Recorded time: 8.27
